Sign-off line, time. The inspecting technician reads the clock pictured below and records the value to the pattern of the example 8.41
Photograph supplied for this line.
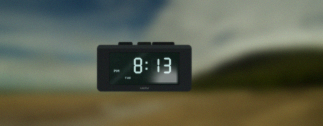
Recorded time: 8.13
